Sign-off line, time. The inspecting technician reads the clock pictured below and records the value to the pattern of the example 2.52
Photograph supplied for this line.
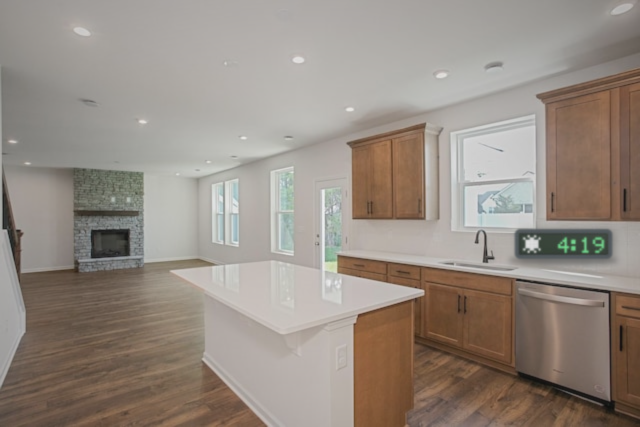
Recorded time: 4.19
